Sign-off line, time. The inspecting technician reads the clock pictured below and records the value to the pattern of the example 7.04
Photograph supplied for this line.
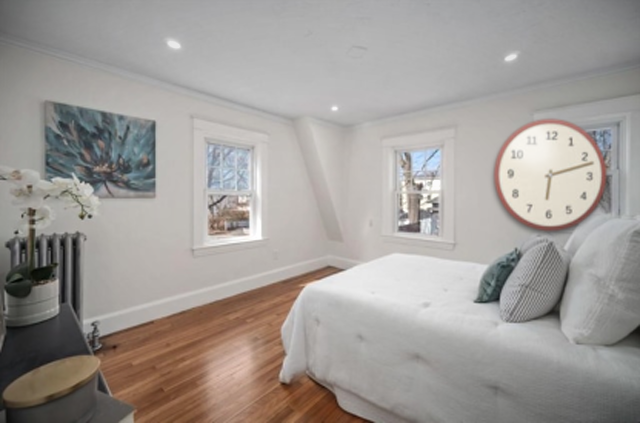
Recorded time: 6.12
